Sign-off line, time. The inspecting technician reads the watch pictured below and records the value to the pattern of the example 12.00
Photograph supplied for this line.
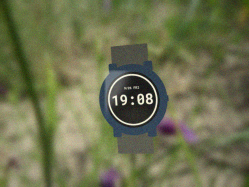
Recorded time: 19.08
